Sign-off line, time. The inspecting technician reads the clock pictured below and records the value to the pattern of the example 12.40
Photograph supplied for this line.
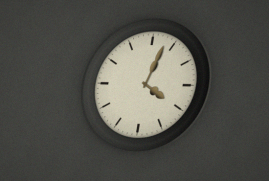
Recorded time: 4.03
